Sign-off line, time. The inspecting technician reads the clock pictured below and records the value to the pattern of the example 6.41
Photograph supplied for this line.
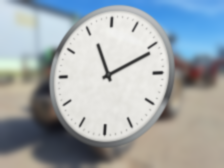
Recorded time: 11.11
